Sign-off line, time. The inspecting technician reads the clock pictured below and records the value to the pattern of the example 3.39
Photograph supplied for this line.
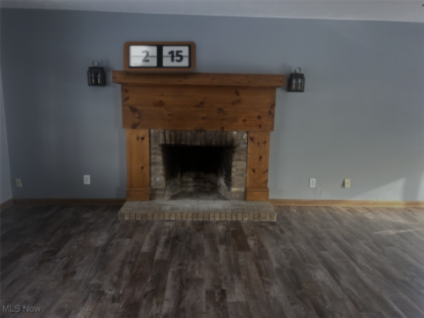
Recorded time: 2.15
